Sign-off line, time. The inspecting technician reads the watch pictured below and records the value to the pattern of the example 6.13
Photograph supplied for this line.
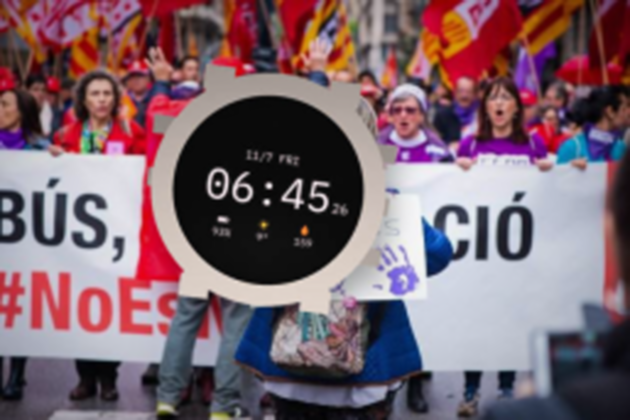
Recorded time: 6.45
